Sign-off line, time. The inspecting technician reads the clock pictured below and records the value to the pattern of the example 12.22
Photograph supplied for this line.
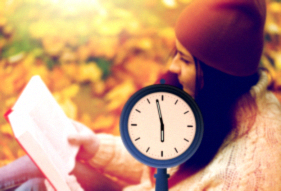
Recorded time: 5.58
